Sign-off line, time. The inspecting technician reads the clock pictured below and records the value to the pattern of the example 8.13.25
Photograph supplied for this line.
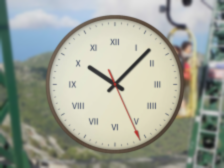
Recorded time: 10.07.26
